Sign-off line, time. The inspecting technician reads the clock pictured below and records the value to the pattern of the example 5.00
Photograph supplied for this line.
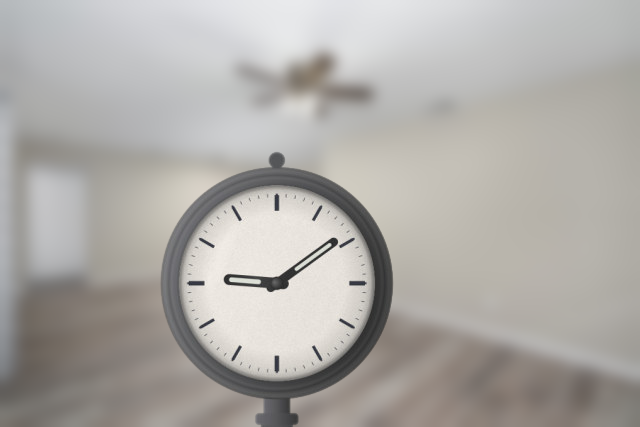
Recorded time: 9.09
